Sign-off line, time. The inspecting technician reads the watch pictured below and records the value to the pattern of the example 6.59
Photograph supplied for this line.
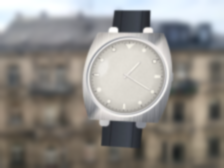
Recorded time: 1.20
